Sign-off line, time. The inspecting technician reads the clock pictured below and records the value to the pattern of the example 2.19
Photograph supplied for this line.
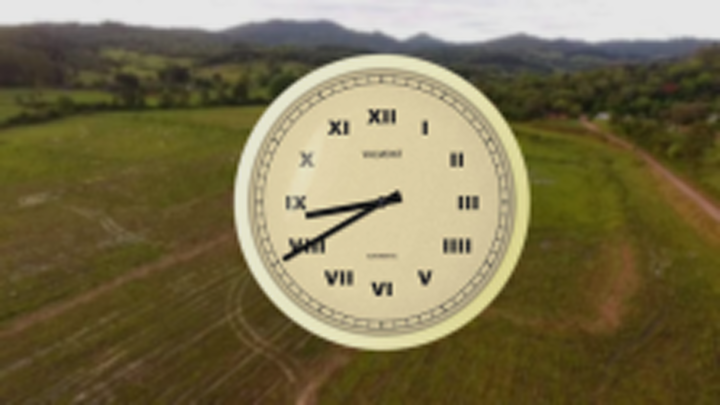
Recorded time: 8.40
